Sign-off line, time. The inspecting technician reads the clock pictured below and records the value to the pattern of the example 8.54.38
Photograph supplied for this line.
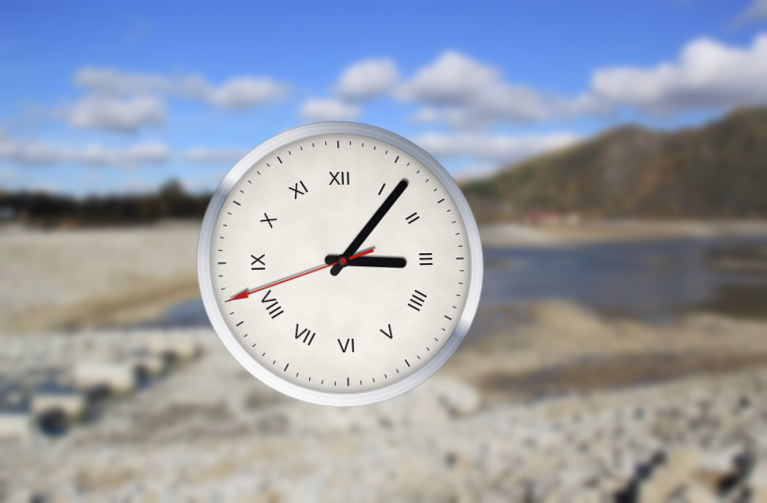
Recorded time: 3.06.42
